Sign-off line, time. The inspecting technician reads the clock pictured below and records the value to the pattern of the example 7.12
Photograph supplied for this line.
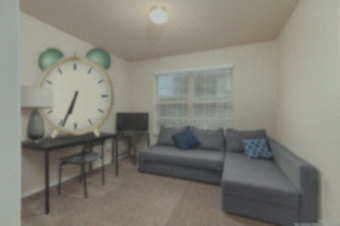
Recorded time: 6.34
